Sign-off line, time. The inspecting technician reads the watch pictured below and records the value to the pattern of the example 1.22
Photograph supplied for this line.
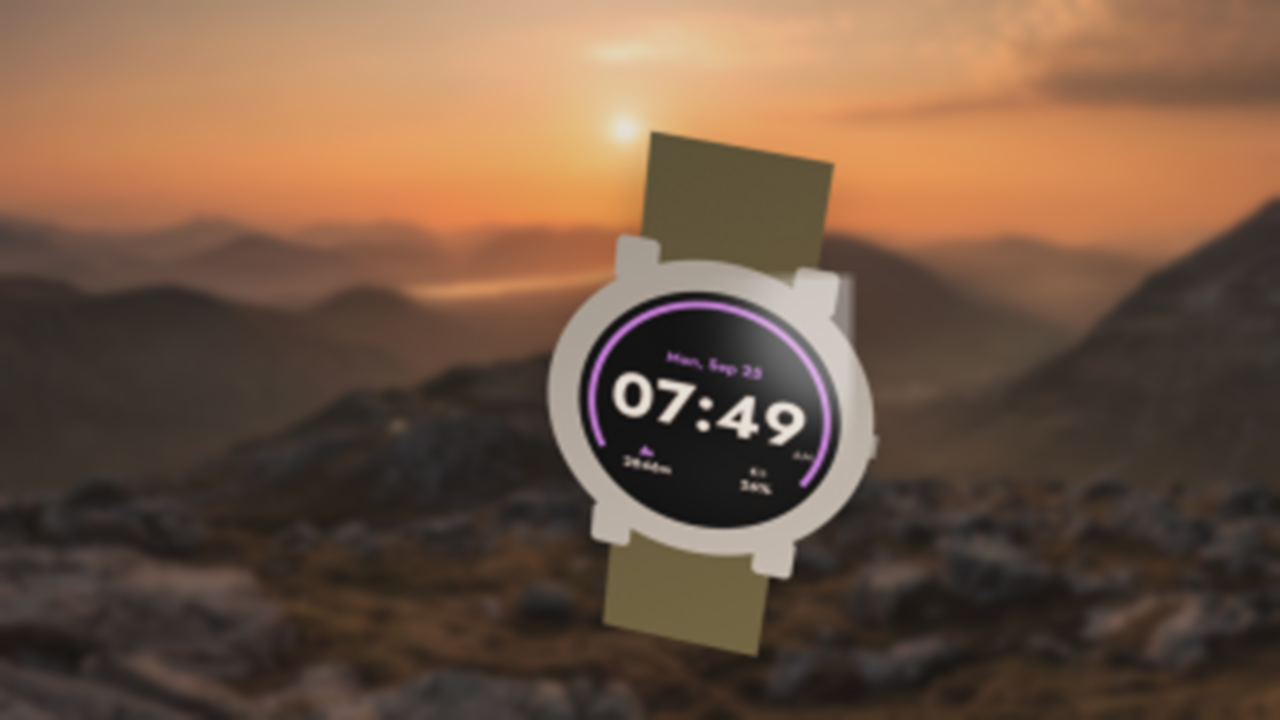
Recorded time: 7.49
